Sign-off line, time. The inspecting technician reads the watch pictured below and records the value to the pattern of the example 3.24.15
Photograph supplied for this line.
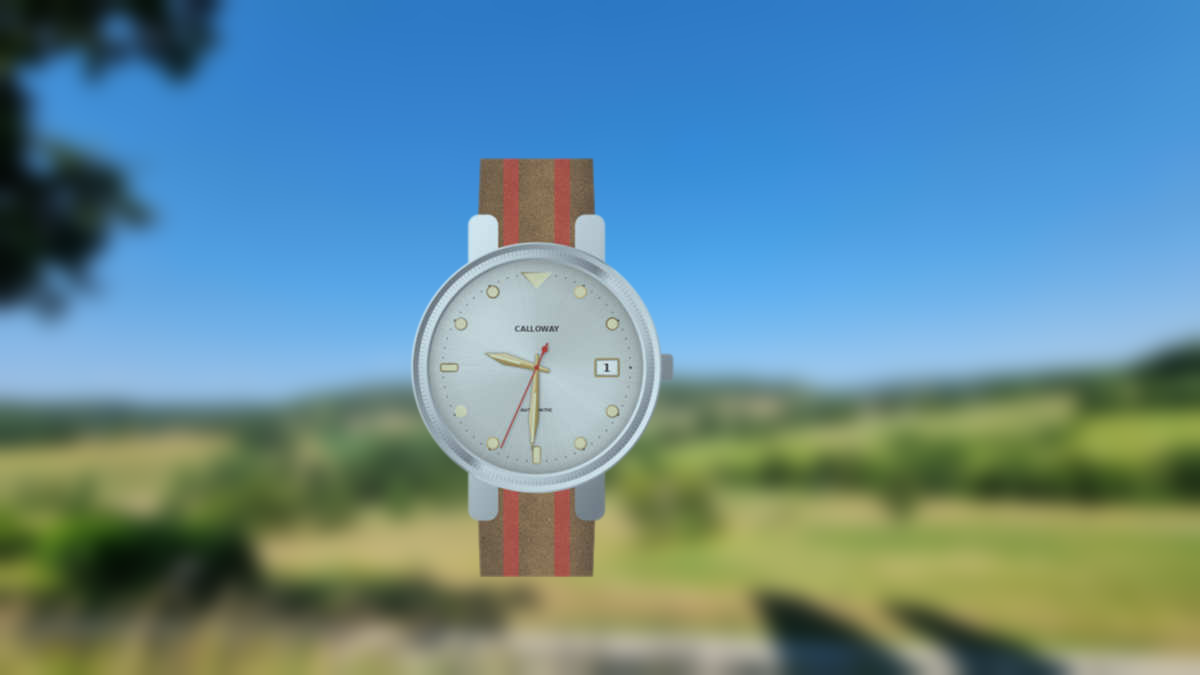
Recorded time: 9.30.34
